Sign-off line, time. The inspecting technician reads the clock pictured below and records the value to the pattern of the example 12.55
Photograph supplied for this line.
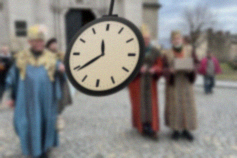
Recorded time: 11.39
